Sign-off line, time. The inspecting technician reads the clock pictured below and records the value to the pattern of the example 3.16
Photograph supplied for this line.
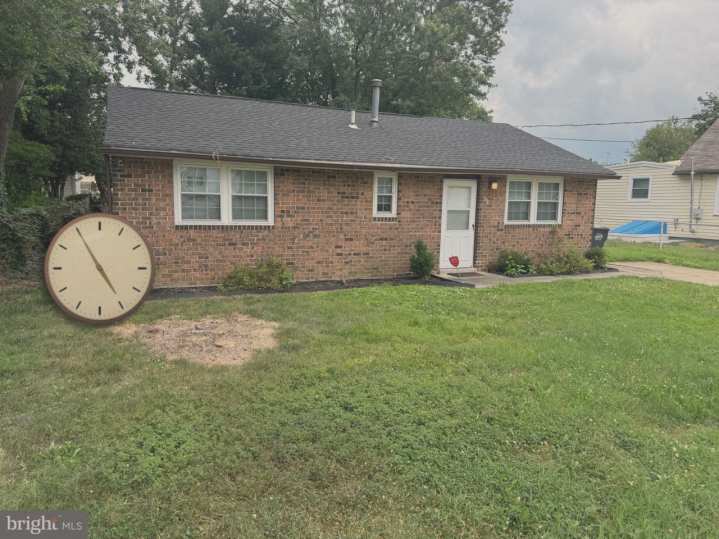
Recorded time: 4.55
